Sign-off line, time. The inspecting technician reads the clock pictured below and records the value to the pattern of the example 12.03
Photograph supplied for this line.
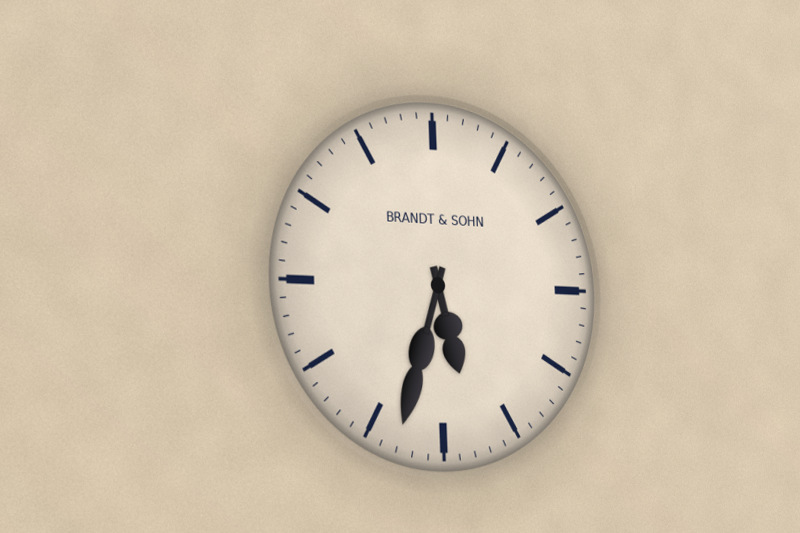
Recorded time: 5.33
